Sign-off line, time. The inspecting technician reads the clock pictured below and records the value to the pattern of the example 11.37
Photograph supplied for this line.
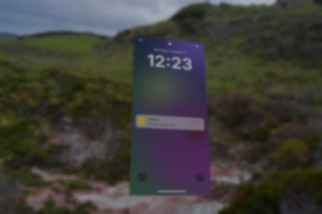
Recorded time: 12.23
